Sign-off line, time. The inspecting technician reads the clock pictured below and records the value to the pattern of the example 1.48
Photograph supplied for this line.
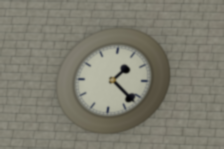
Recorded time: 1.22
